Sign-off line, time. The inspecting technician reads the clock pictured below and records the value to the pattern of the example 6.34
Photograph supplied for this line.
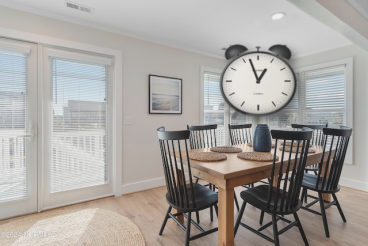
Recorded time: 12.57
